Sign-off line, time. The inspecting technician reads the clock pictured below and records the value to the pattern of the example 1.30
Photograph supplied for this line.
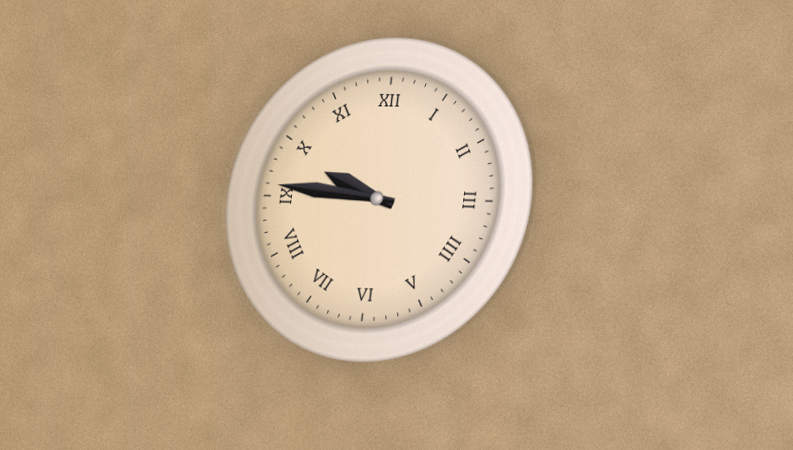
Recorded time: 9.46
